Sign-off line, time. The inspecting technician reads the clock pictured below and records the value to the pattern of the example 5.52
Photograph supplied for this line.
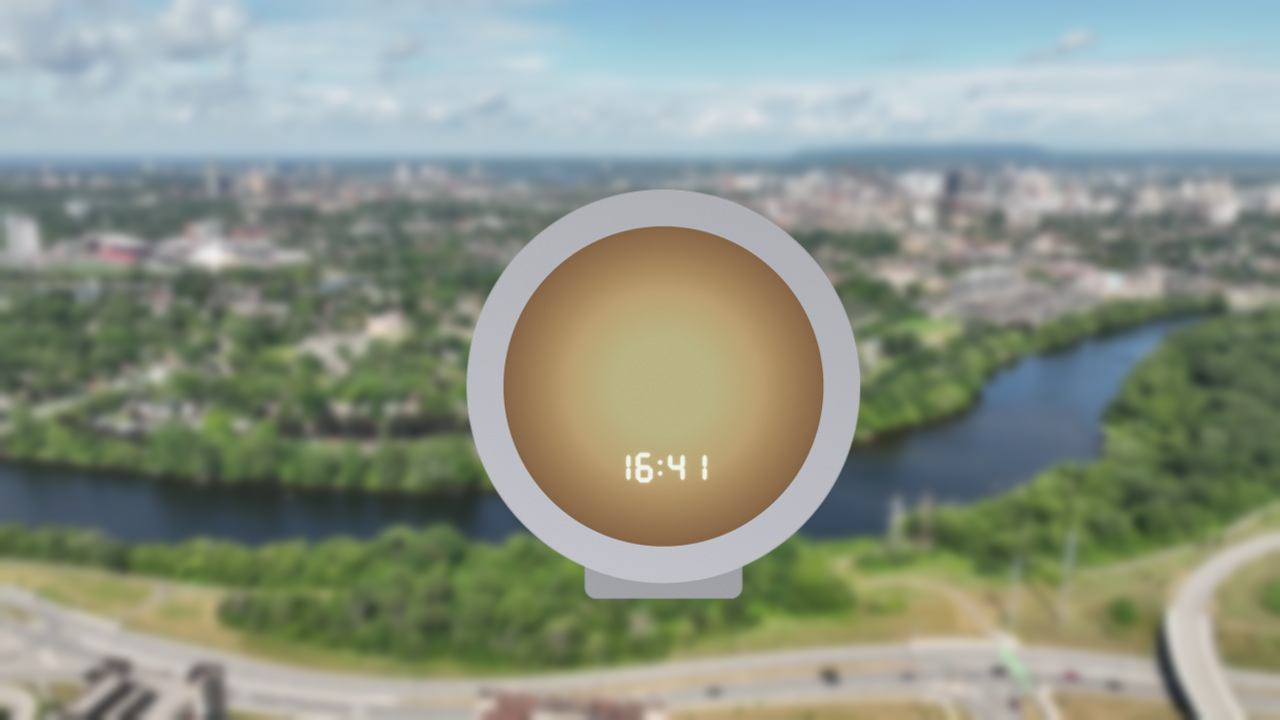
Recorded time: 16.41
